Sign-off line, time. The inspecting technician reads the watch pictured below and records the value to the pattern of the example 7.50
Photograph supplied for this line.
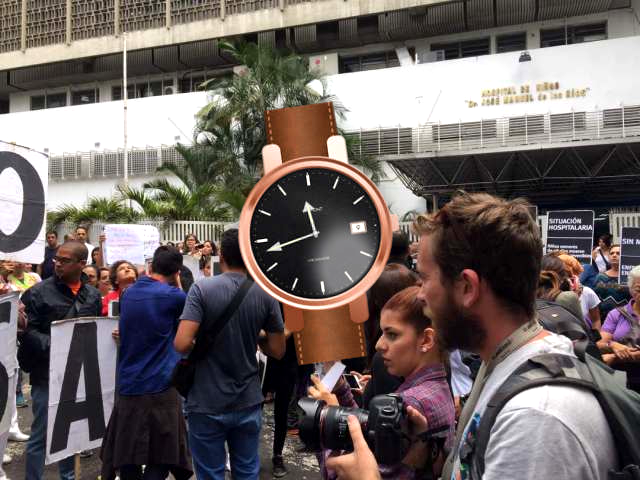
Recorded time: 11.43
